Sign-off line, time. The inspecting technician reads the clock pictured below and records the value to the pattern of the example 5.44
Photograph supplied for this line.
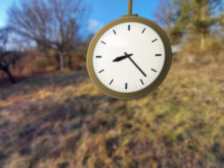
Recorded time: 8.23
